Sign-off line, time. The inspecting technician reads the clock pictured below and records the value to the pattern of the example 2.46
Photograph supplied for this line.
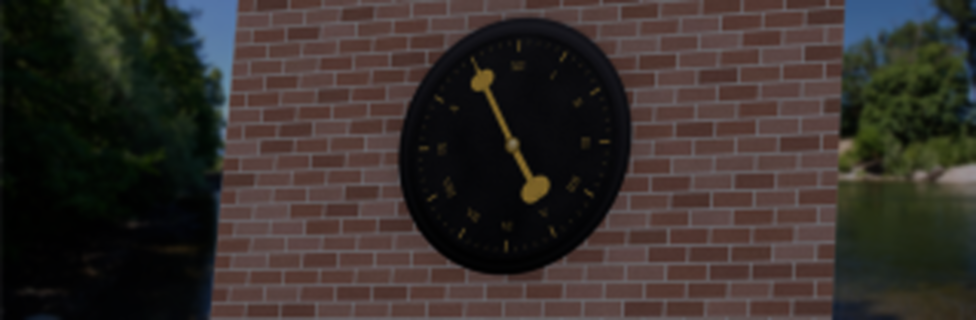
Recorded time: 4.55
